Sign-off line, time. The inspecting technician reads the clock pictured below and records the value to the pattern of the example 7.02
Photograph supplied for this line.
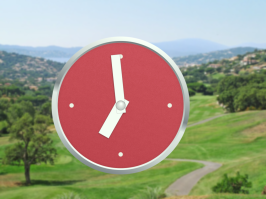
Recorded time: 6.59
